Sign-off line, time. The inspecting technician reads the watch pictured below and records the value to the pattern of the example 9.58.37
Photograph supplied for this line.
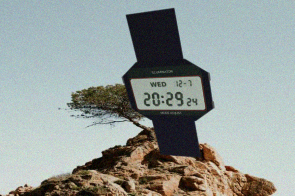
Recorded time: 20.29.24
